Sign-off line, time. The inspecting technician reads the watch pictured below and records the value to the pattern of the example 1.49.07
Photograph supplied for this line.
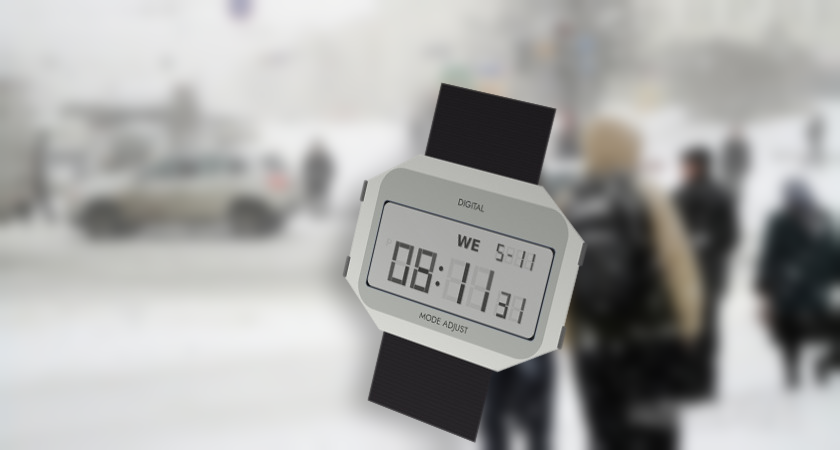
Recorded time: 8.11.31
